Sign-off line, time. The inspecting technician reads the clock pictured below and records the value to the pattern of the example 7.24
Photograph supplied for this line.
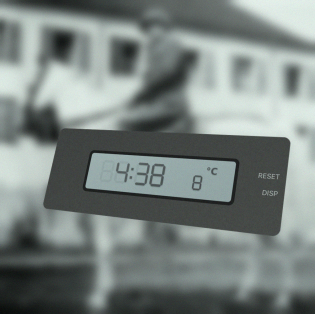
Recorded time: 4.38
